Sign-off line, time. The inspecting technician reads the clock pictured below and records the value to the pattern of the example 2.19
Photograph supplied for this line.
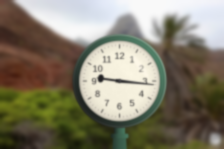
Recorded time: 9.16
